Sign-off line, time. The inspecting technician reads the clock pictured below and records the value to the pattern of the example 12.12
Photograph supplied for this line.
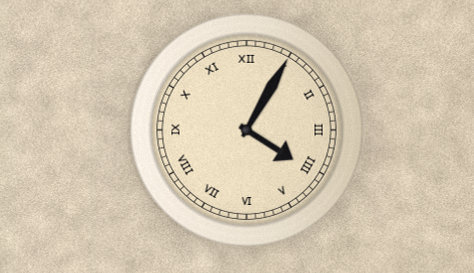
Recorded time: 4.05
